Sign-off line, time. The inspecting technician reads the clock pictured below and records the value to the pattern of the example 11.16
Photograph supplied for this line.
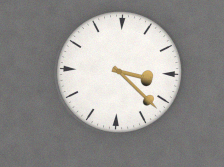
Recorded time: 3.22
